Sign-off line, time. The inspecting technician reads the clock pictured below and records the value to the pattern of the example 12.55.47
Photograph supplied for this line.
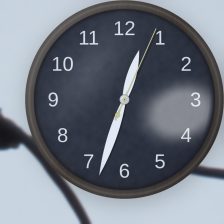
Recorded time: 12.33.04
